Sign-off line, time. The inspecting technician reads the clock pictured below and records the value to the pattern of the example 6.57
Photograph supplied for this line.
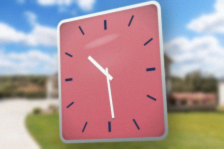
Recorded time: 10.29
